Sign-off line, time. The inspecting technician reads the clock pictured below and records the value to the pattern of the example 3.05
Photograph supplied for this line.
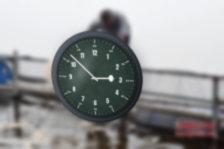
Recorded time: 2.52
